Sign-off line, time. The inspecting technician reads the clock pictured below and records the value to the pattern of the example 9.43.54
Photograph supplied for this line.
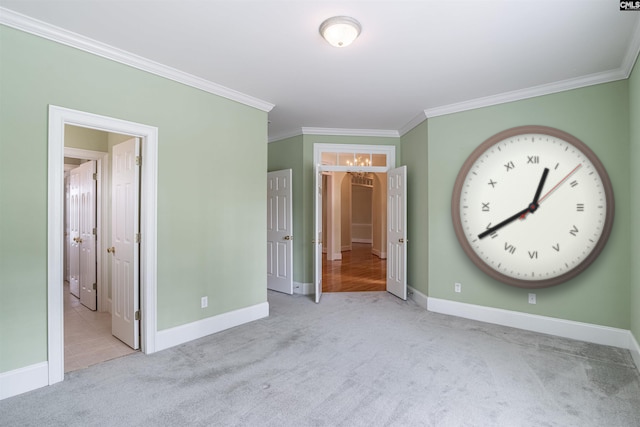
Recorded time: 12.40.08
